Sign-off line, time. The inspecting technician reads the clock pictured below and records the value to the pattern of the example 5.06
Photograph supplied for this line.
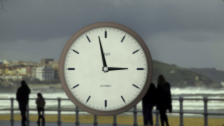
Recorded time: 2.58
